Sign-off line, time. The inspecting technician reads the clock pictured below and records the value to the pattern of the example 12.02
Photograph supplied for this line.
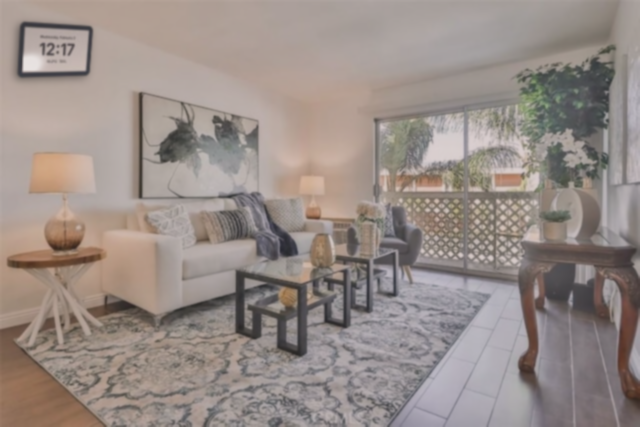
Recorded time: 12.17
